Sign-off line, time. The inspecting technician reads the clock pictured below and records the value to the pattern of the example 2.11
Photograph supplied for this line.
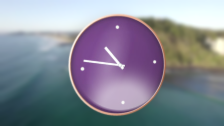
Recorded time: 10.47
